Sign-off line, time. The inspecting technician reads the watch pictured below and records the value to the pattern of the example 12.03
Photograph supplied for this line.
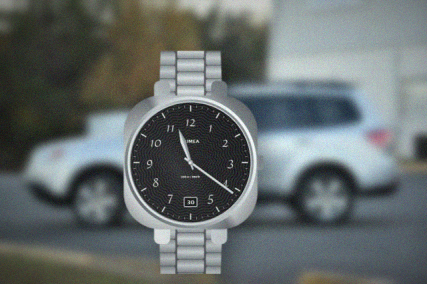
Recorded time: 11.21
